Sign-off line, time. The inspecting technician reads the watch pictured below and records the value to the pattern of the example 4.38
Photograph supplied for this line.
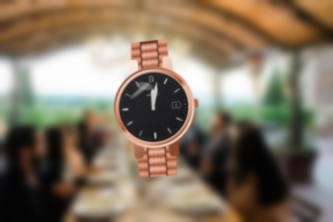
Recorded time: 12.02
